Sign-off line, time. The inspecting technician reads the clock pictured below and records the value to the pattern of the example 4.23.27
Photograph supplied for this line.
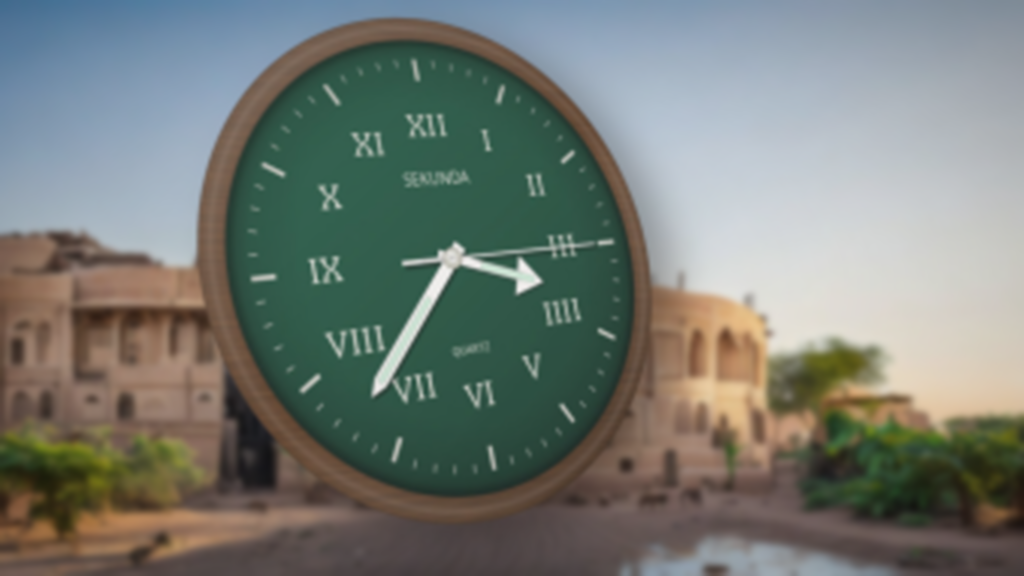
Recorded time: 3.37.15
